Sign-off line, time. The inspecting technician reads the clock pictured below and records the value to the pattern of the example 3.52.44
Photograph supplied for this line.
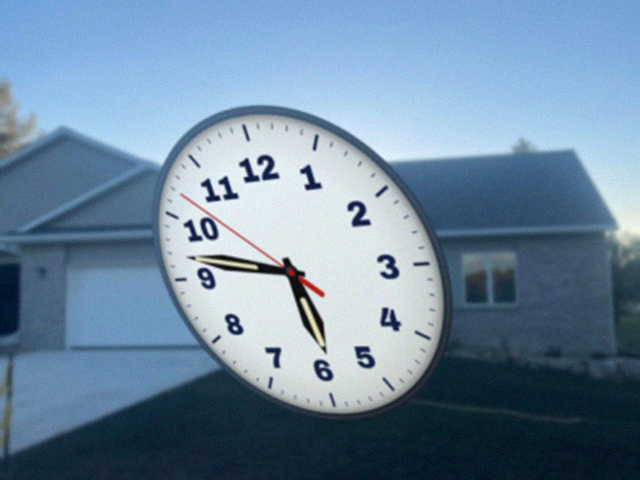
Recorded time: 5.46.52
